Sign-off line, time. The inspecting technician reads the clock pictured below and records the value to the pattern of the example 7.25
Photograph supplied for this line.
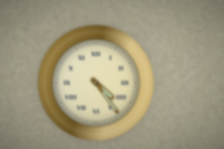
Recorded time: 4.24
